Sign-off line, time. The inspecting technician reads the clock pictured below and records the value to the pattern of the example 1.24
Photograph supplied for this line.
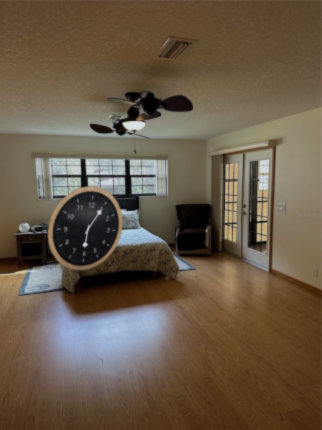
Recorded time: 6.05
